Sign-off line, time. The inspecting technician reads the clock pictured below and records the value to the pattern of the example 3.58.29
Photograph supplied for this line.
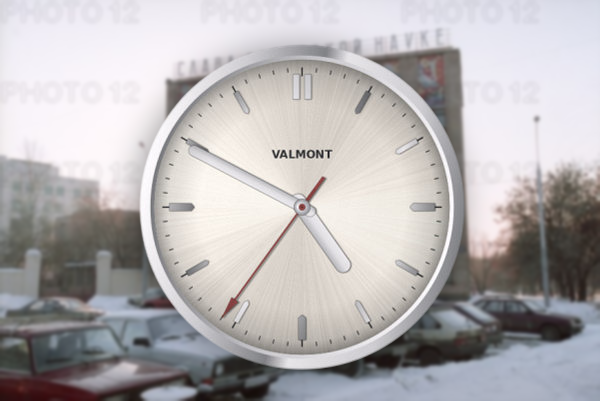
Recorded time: 4.49.36
